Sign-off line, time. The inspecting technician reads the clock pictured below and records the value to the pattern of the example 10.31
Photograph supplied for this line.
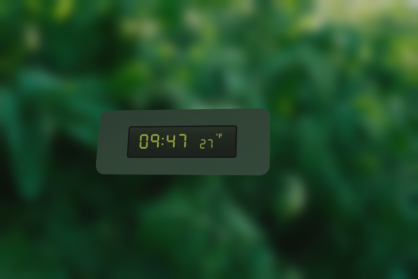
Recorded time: 9.47
